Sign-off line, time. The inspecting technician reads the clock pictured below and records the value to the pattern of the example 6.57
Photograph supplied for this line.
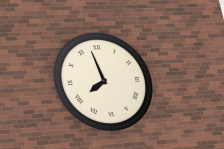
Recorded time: 7.58
